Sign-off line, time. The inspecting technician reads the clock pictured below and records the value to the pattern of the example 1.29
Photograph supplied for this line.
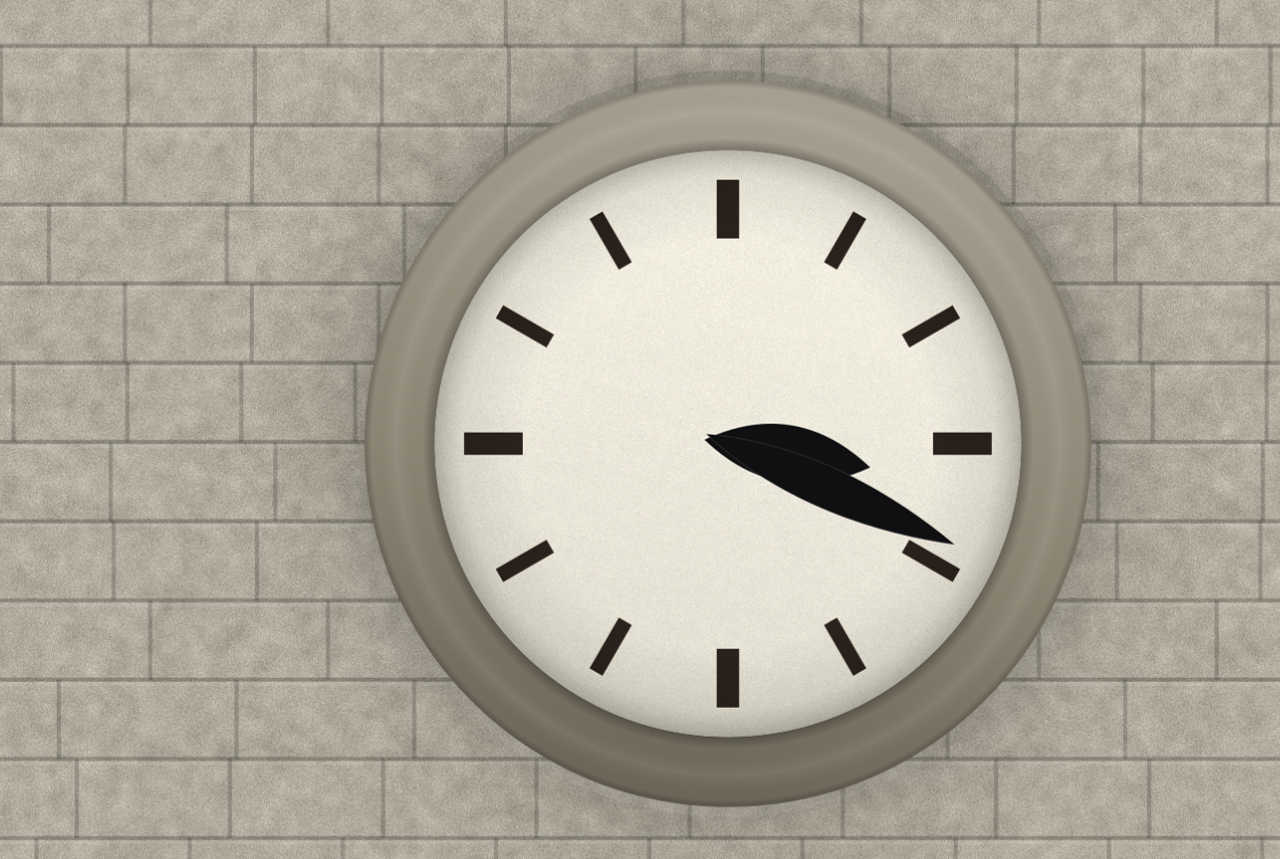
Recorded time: 3.19
